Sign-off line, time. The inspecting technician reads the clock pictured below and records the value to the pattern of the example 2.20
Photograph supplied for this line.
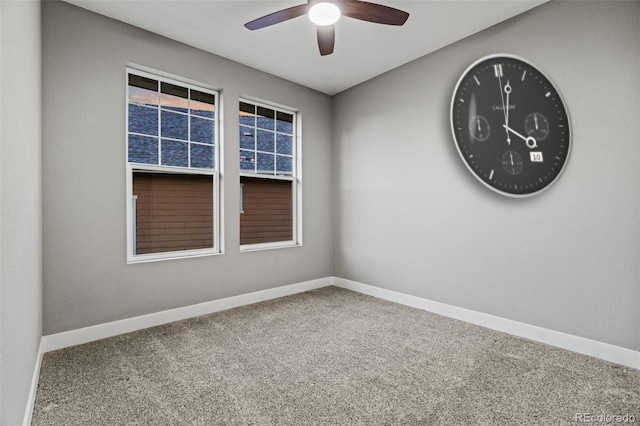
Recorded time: 4.02
